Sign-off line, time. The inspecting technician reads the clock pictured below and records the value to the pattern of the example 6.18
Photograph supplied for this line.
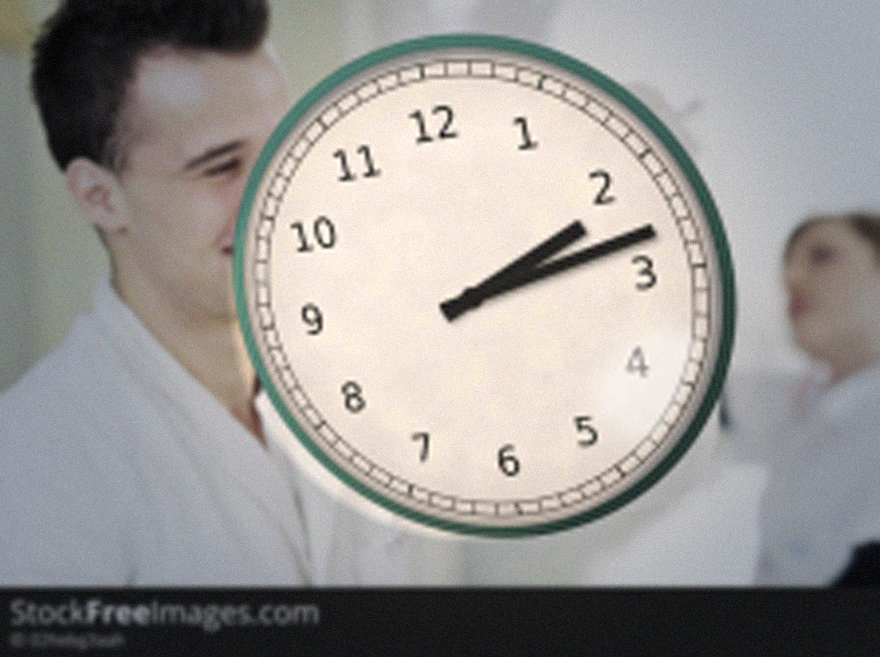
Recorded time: 2.13
